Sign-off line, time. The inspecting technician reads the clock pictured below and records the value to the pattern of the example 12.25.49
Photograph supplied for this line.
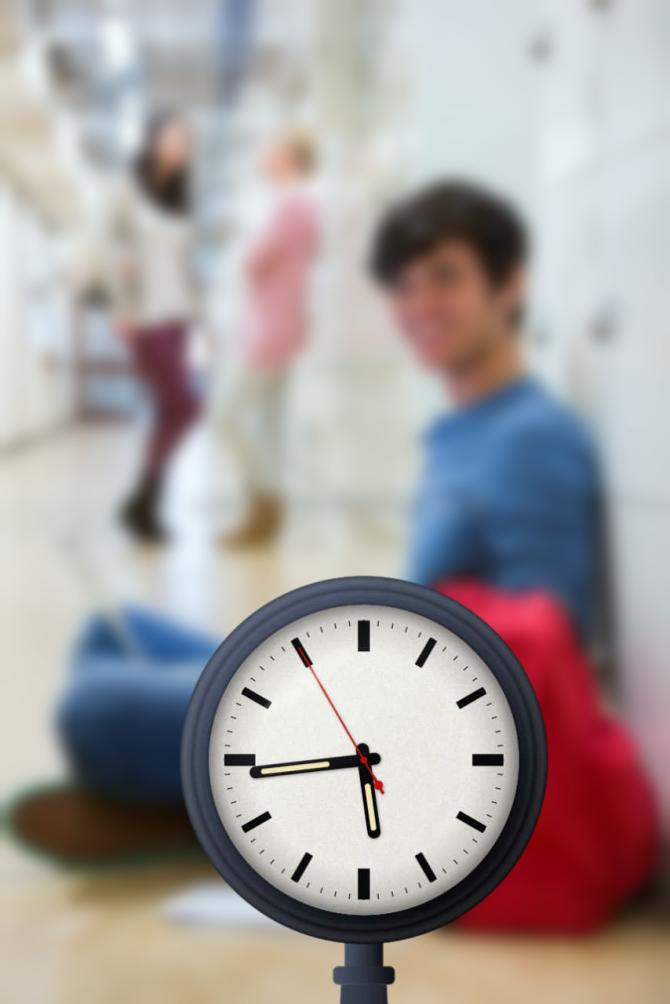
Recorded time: 5.43.55
